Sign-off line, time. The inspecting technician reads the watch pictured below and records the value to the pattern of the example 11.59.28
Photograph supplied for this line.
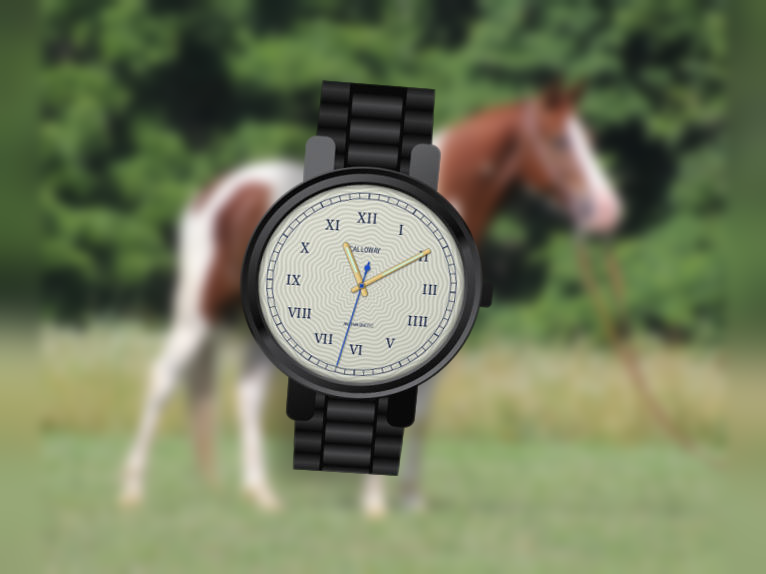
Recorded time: 11.09.32
